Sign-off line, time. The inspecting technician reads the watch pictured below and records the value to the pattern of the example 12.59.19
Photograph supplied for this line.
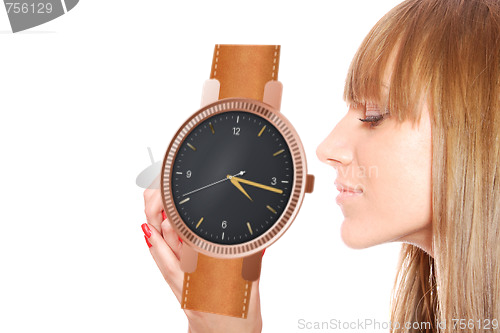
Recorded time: 4.16.41
